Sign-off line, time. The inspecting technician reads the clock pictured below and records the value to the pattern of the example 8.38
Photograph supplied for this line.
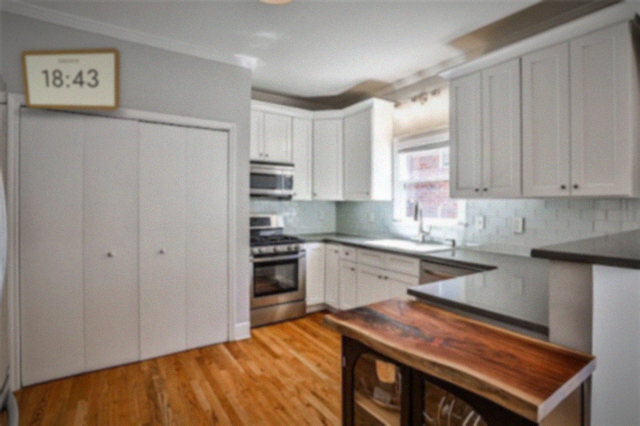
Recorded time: 18.43
